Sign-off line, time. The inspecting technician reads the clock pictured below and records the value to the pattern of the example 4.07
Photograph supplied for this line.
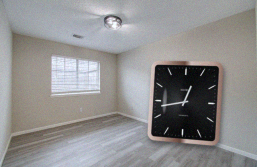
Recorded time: 12.43
